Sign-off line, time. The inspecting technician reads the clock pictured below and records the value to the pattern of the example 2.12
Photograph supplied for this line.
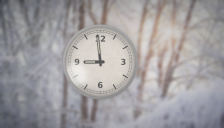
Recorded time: 8.59
